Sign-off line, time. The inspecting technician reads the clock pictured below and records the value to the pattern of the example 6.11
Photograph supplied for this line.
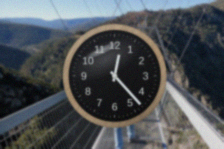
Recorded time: 12.23
